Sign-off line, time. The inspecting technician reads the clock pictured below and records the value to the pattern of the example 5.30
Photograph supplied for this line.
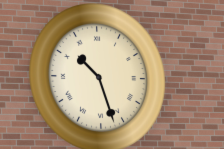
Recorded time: 10.27
